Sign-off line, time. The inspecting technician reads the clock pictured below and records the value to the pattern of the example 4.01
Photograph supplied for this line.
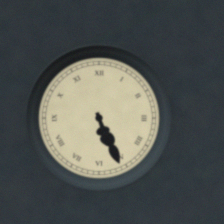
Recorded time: 5.26
